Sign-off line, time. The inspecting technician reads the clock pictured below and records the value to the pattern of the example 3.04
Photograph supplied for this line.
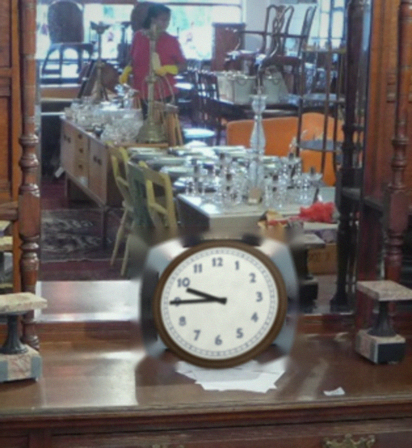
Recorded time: 9.45
